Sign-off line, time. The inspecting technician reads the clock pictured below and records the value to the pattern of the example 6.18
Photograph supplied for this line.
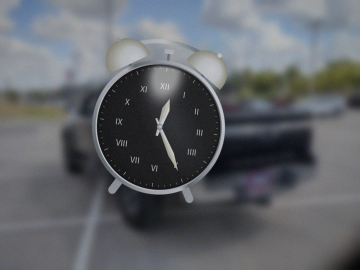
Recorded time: 12.25
